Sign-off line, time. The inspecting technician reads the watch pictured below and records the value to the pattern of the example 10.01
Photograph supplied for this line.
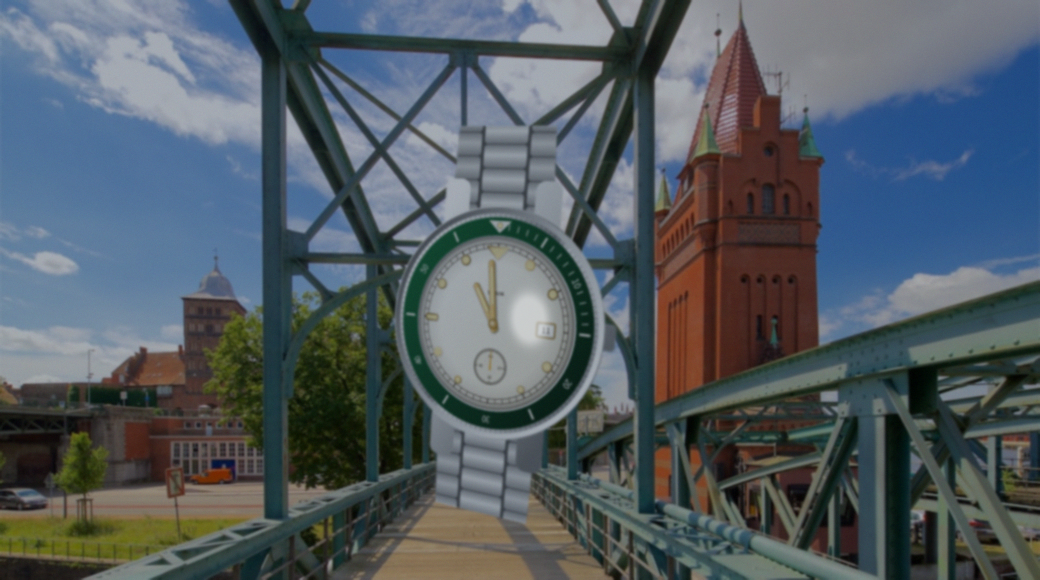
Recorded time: 10.59
